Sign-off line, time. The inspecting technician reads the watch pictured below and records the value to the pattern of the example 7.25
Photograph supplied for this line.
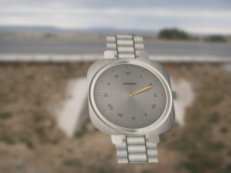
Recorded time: 2.11
